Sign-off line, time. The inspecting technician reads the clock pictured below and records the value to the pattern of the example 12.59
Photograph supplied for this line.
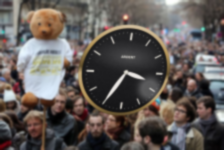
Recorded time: 3.35
